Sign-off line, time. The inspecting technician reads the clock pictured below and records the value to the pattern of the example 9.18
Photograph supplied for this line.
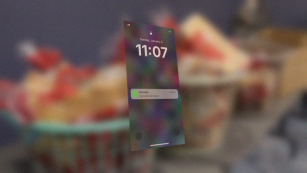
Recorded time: 11.07
